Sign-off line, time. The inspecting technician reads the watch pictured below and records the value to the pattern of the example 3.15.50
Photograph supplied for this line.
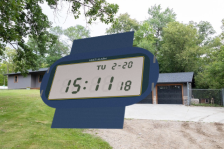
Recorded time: 15.11.18
